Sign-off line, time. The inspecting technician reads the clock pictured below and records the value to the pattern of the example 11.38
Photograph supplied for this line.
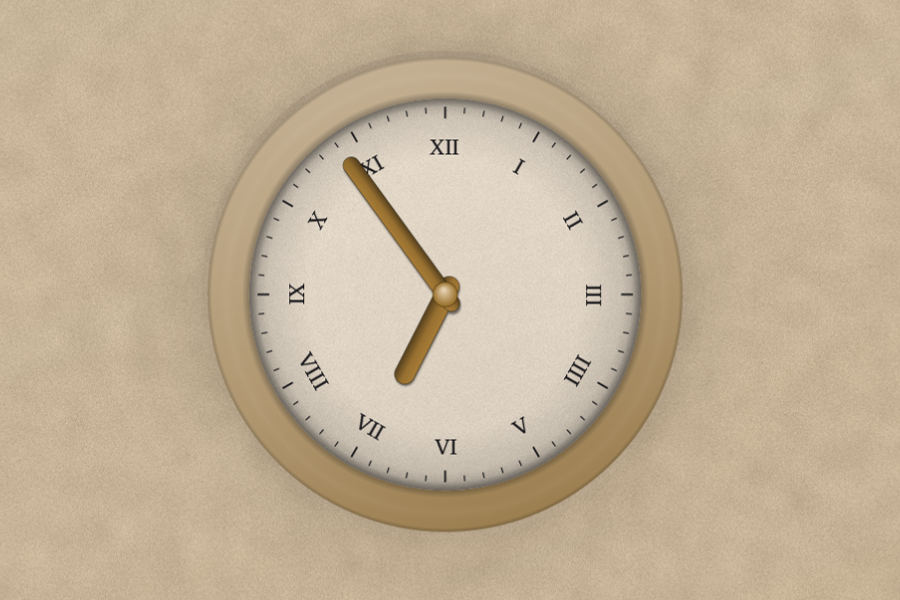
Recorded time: 6.54
